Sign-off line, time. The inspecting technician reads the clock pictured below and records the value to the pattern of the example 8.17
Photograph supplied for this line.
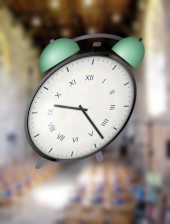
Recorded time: 9.23
